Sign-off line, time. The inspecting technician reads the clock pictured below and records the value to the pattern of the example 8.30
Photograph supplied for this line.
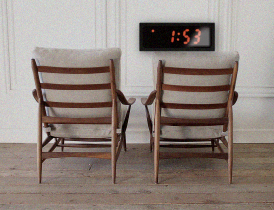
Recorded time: 1.53
